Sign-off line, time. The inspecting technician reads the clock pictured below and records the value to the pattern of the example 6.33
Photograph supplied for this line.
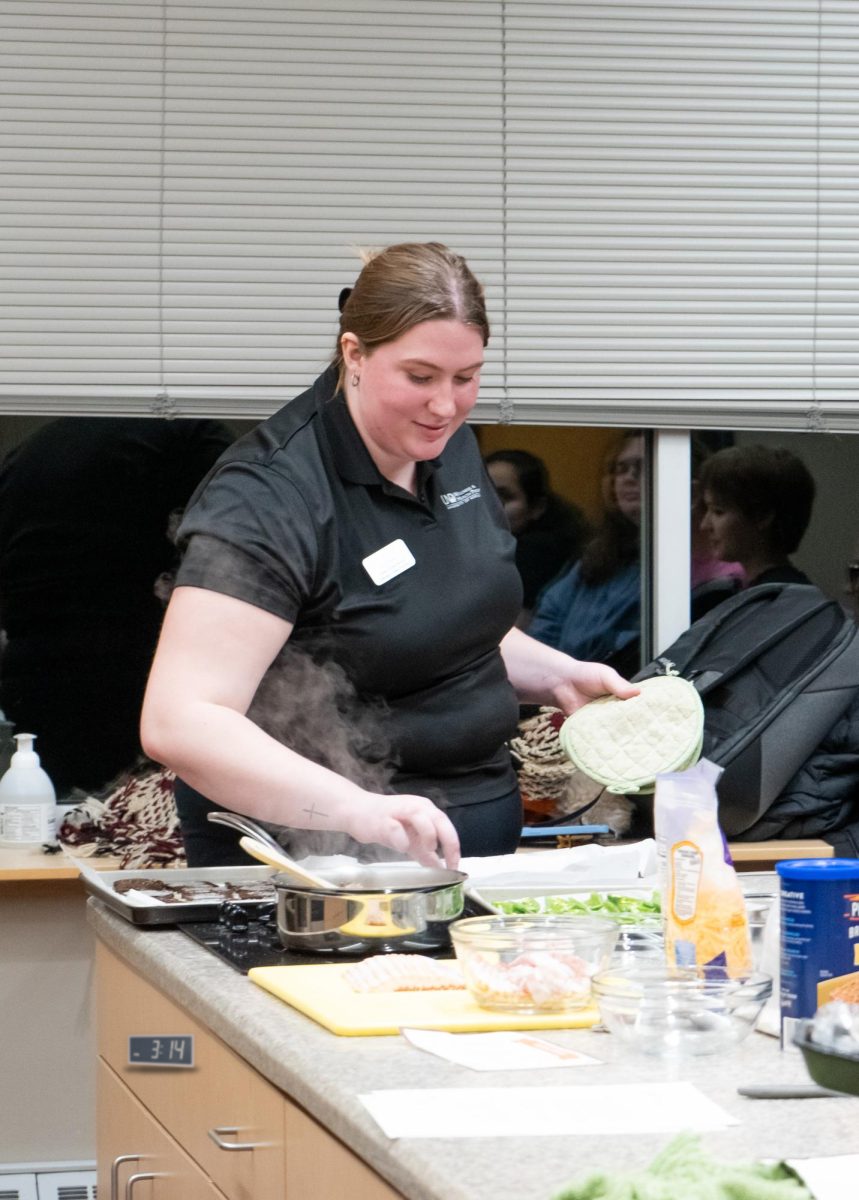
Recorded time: 3.14
